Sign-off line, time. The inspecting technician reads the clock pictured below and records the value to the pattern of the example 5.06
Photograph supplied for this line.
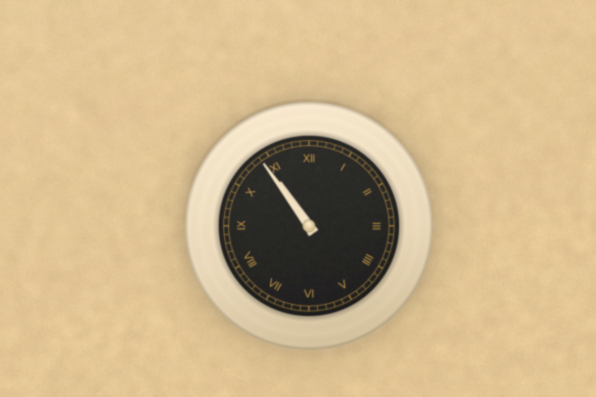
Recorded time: 10.54
